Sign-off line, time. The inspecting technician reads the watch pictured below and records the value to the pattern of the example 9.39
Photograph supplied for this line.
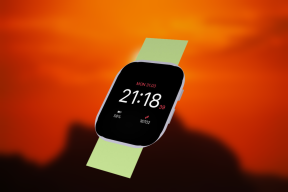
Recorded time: 21.18
